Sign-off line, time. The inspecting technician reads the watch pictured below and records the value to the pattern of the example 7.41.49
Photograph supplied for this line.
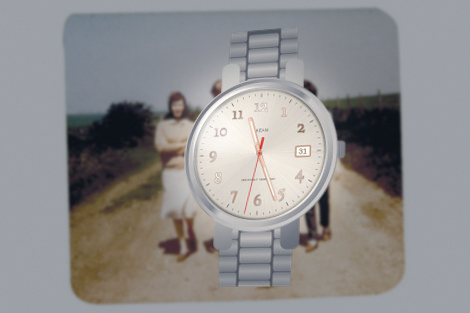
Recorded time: 11.26.32
